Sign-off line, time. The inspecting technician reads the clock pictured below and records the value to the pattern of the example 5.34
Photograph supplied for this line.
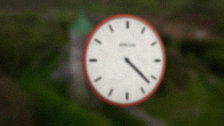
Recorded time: 4.22
